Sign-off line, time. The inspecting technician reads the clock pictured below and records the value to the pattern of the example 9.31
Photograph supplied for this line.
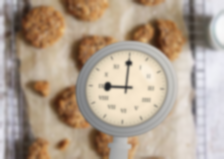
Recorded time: 9.00
